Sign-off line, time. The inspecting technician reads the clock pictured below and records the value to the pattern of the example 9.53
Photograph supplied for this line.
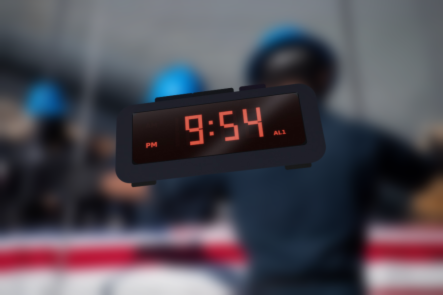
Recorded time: 9.54
